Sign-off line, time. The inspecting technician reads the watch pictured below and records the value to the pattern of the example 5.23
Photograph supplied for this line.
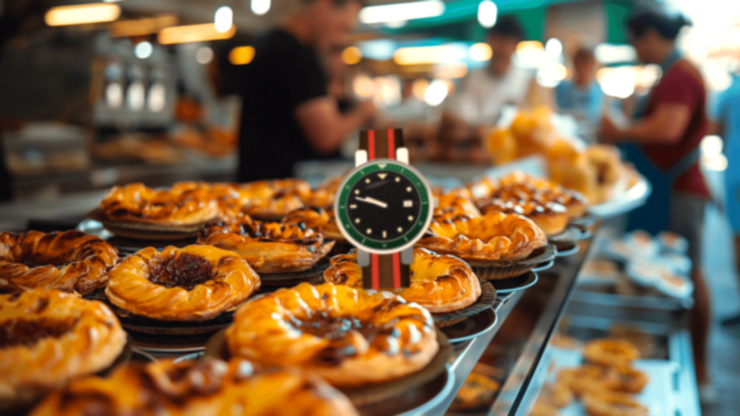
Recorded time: 9.48
